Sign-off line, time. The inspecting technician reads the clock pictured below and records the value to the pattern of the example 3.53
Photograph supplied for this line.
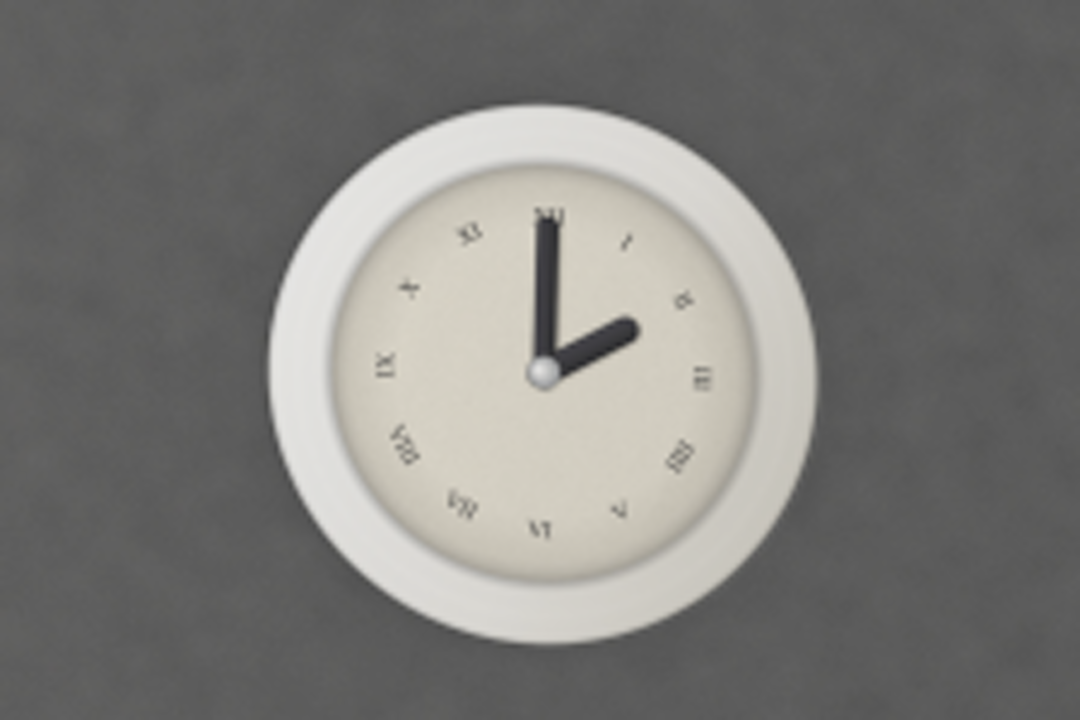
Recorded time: 2.00
